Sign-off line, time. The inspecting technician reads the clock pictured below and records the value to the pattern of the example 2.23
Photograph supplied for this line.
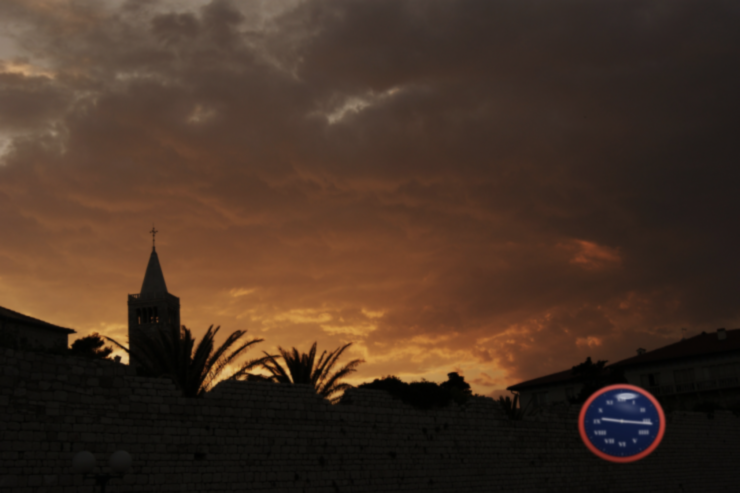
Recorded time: 9.16
